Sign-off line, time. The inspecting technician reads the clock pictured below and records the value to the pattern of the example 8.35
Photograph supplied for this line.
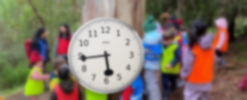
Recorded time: 5.44
